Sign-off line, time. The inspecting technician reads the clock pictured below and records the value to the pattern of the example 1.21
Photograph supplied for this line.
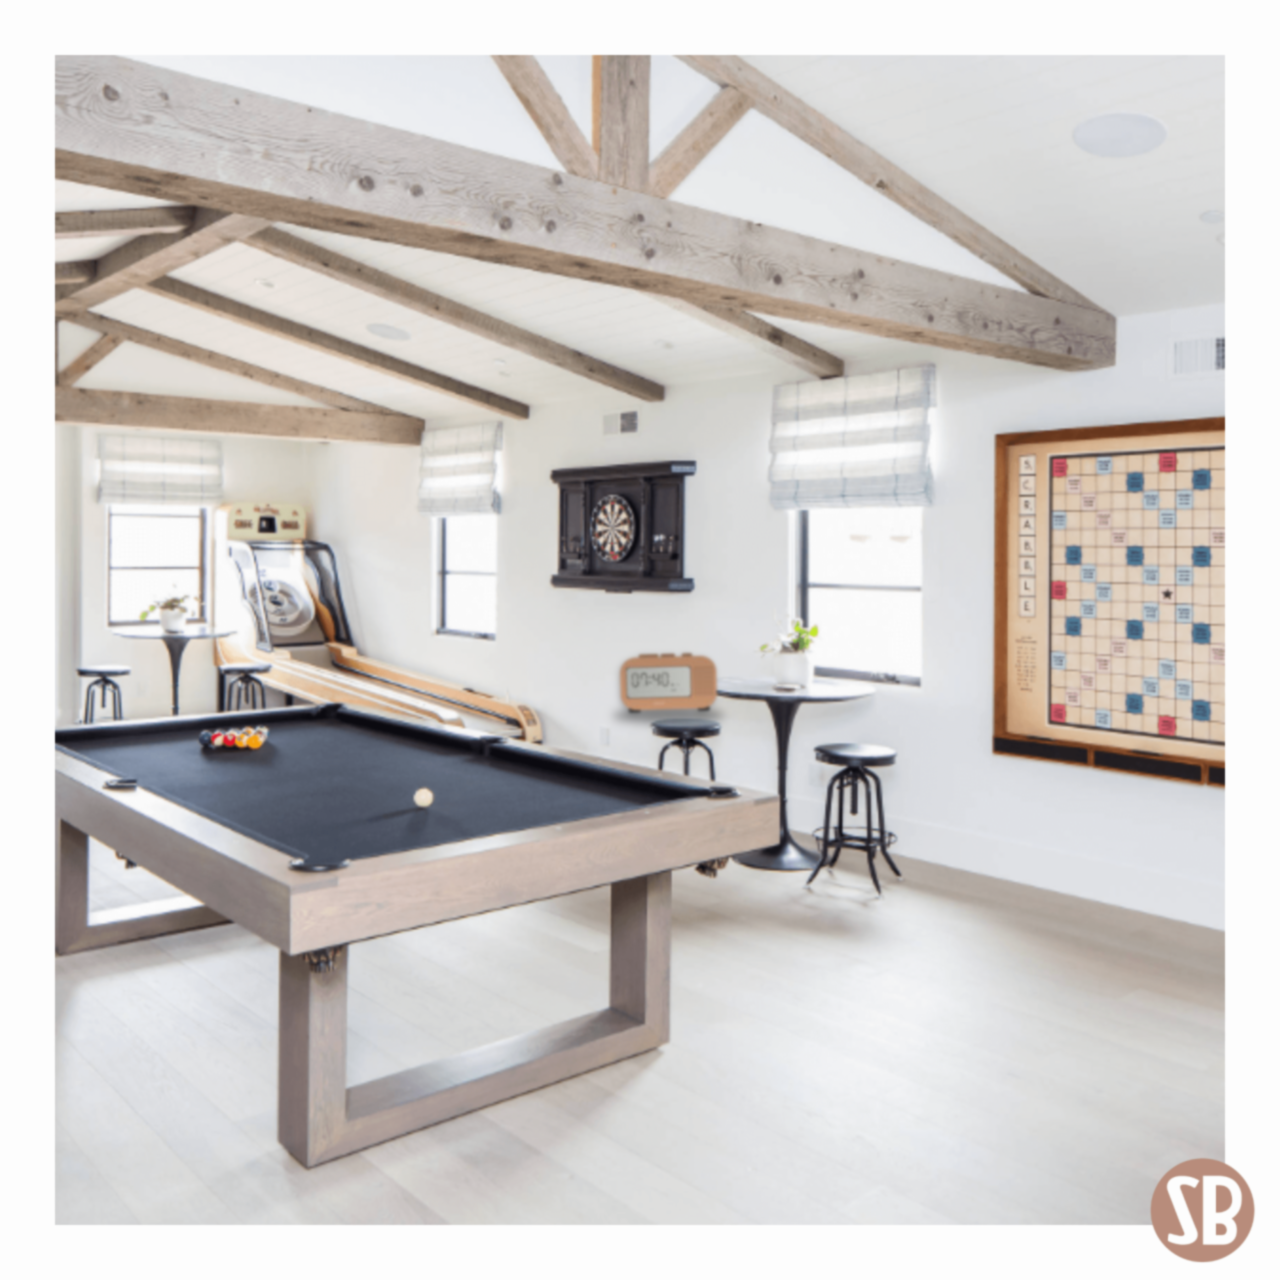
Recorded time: 7.40
